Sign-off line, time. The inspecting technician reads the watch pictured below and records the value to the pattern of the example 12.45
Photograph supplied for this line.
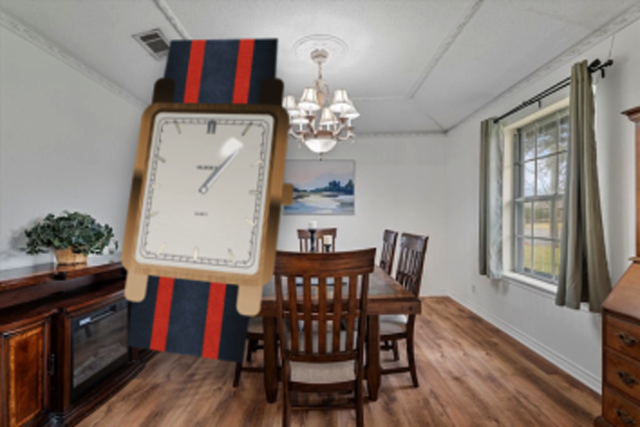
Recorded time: 1.06
